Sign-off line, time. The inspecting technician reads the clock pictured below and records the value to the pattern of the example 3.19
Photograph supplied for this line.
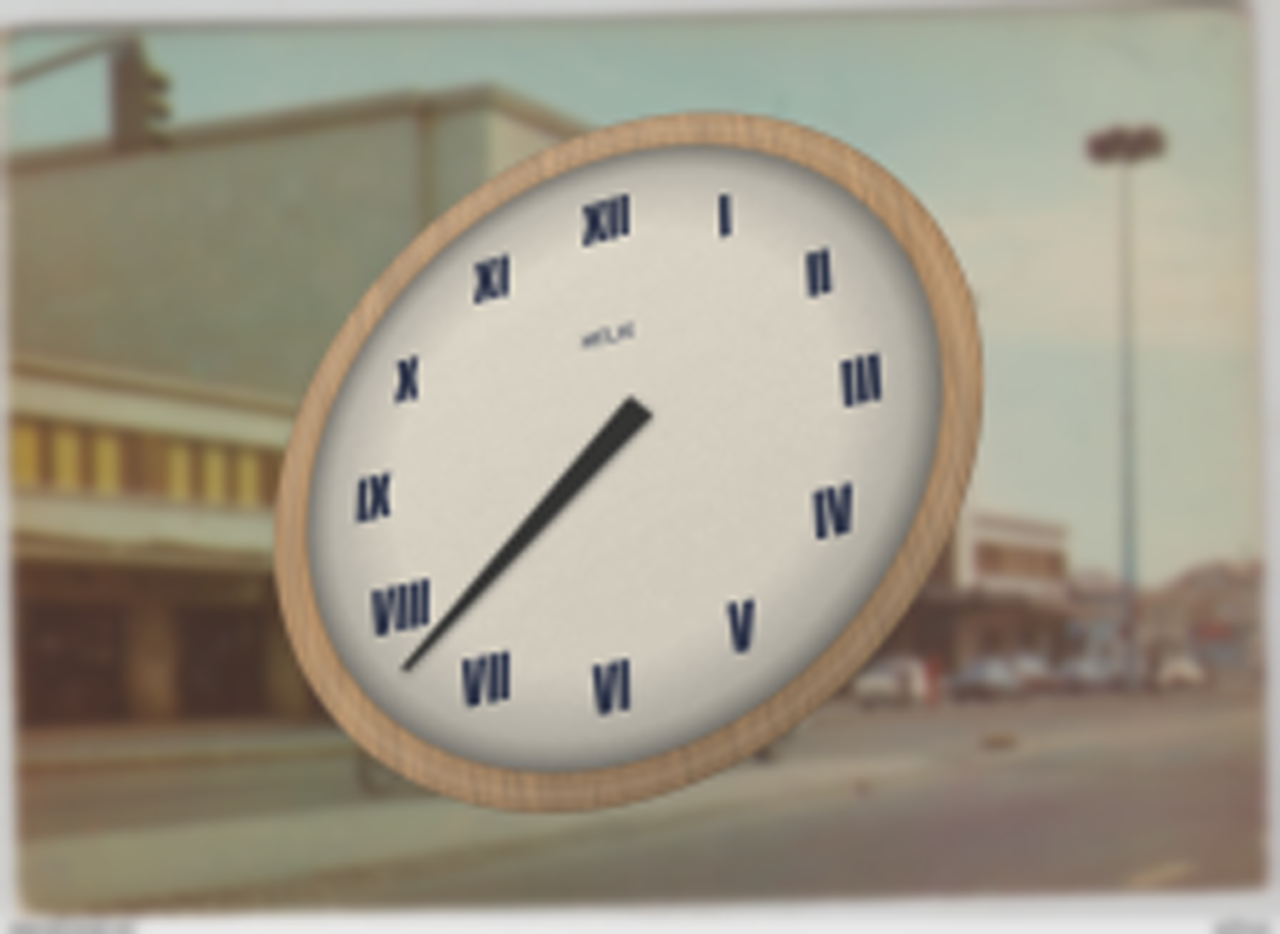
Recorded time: 7.38
